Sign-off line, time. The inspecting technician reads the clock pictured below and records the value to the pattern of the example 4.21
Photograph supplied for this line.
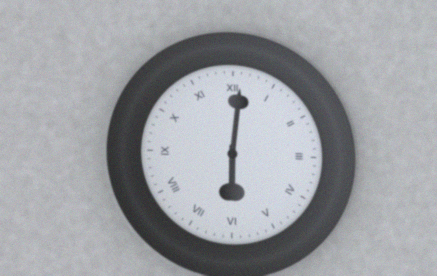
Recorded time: 6.01
